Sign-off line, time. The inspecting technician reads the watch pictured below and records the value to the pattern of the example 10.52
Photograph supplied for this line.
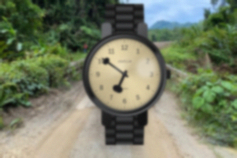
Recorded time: 6.51
